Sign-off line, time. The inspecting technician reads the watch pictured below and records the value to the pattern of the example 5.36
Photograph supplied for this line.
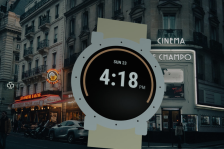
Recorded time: 4.18
